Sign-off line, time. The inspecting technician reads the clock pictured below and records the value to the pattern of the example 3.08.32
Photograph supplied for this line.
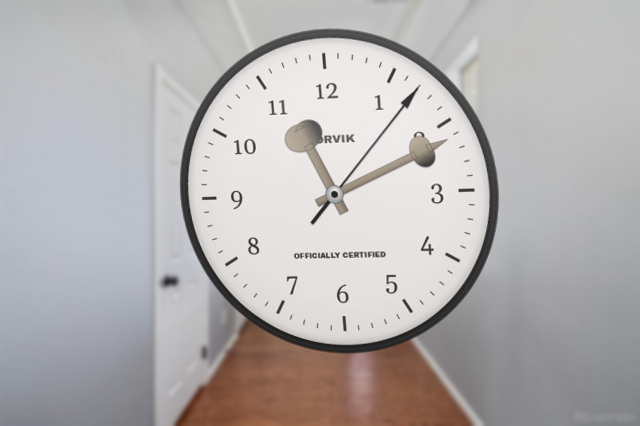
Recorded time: 11.11.07
